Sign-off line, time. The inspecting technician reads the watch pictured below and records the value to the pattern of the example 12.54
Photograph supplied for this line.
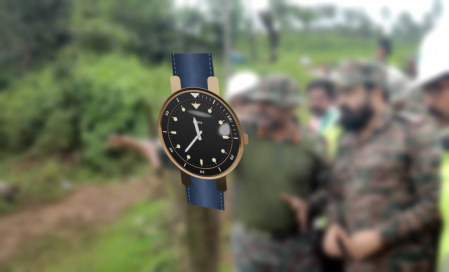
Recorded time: 11.37
